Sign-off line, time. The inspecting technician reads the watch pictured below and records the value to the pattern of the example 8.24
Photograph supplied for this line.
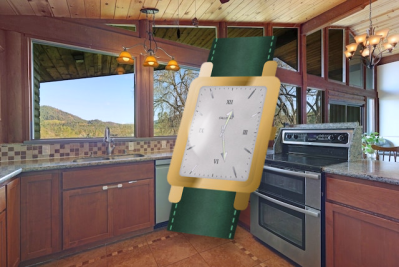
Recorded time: 12.27
